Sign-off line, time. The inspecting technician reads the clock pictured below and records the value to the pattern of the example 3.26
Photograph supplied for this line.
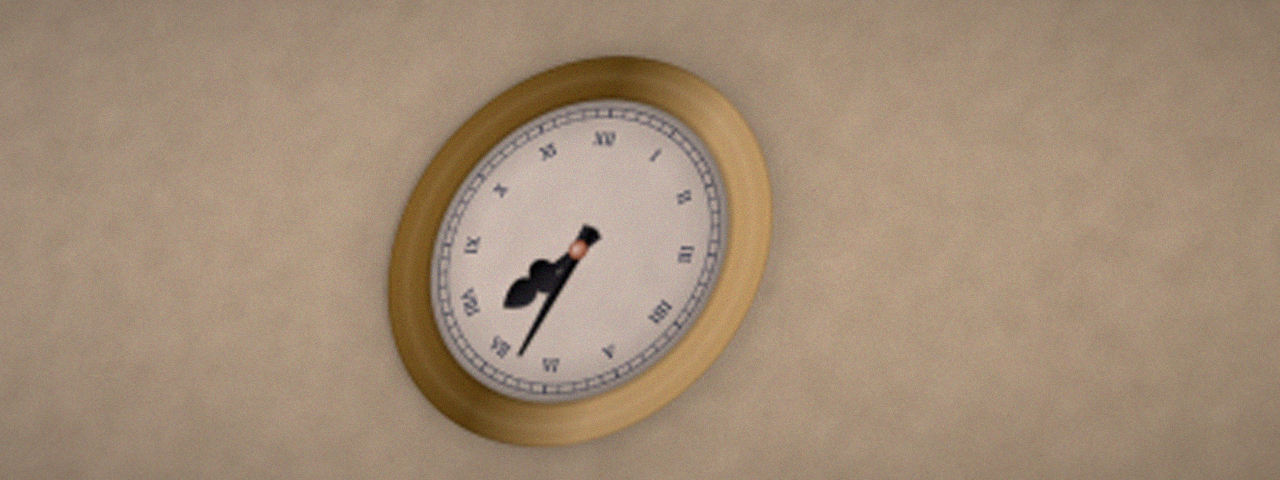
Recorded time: 7.33
